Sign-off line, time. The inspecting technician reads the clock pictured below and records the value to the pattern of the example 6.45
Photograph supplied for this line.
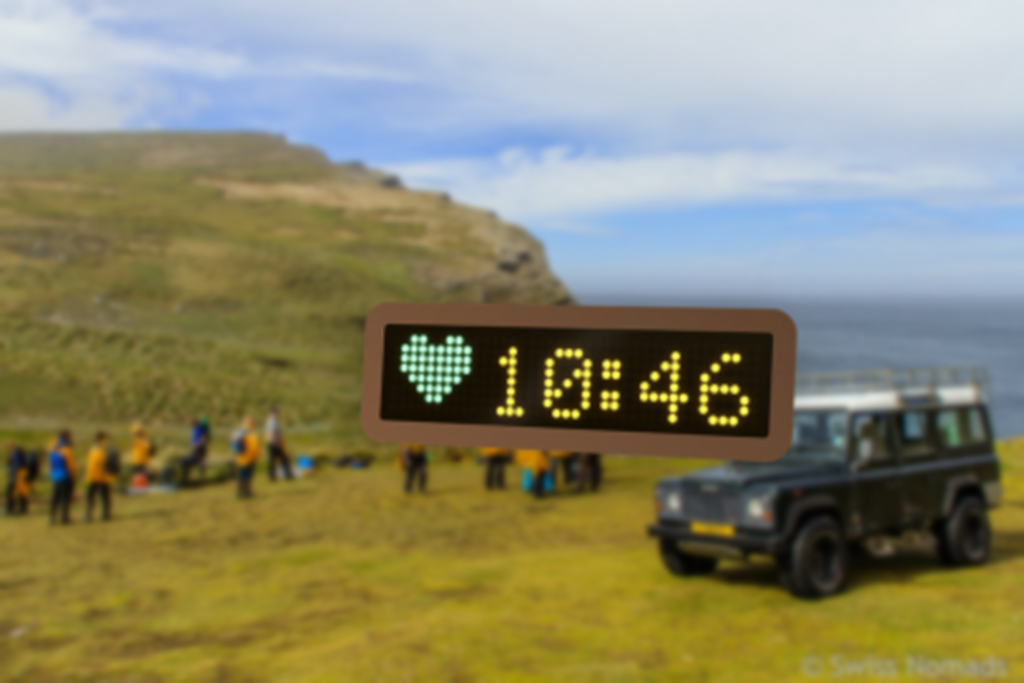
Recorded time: 10.46
